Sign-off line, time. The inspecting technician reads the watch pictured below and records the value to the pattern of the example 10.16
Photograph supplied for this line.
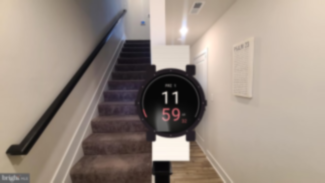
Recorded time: 11.59
